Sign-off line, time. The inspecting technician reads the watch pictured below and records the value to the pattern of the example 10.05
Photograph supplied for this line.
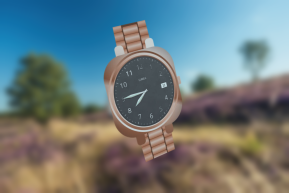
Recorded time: 7.45
